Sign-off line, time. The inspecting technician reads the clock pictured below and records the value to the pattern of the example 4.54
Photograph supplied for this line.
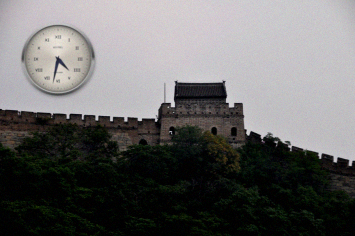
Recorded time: 4.32
